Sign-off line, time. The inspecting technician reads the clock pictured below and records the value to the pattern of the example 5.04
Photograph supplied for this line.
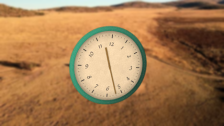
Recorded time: 11.27
